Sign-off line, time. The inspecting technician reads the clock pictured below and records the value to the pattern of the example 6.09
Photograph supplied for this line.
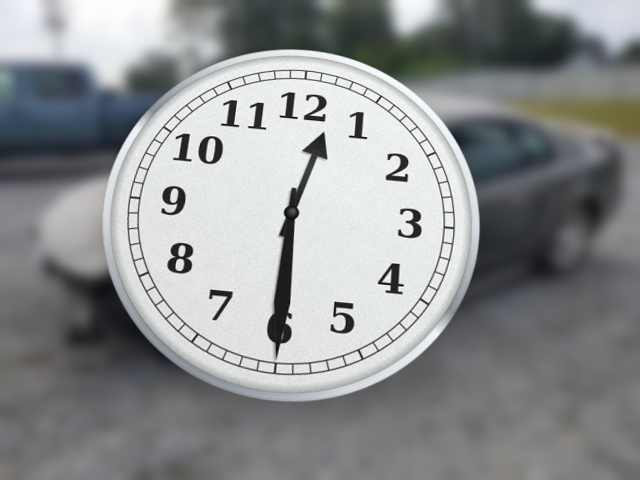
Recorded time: 12.30
